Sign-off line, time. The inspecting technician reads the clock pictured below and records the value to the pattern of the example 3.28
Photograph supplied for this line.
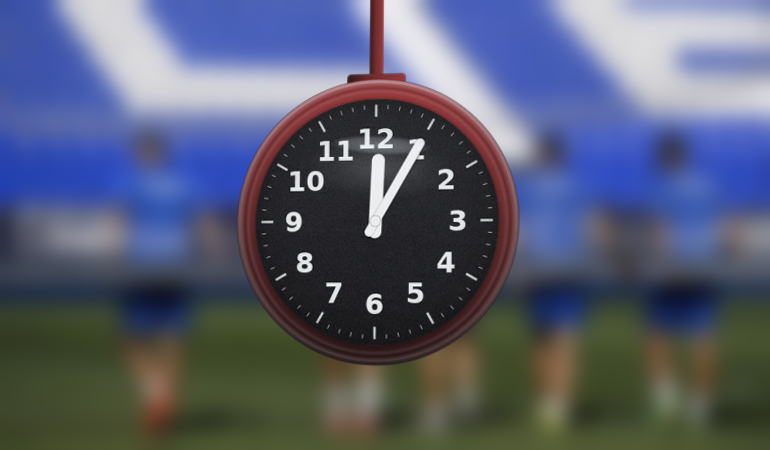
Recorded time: 12.05
